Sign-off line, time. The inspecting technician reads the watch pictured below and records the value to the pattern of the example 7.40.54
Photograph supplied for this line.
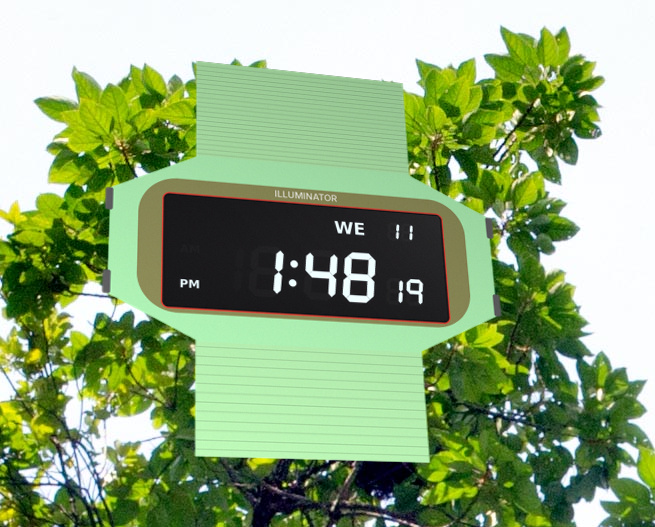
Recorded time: 1.48.19
